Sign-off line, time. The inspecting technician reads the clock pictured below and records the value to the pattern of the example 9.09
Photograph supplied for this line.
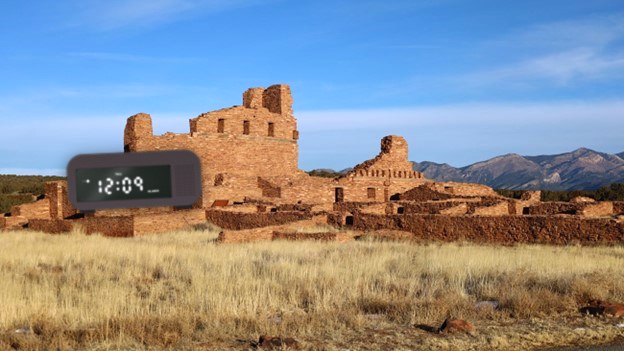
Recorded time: 12.09
